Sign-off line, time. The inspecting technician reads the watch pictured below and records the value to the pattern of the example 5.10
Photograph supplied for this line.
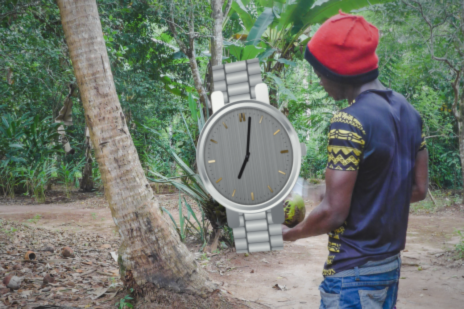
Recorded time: 7.02
